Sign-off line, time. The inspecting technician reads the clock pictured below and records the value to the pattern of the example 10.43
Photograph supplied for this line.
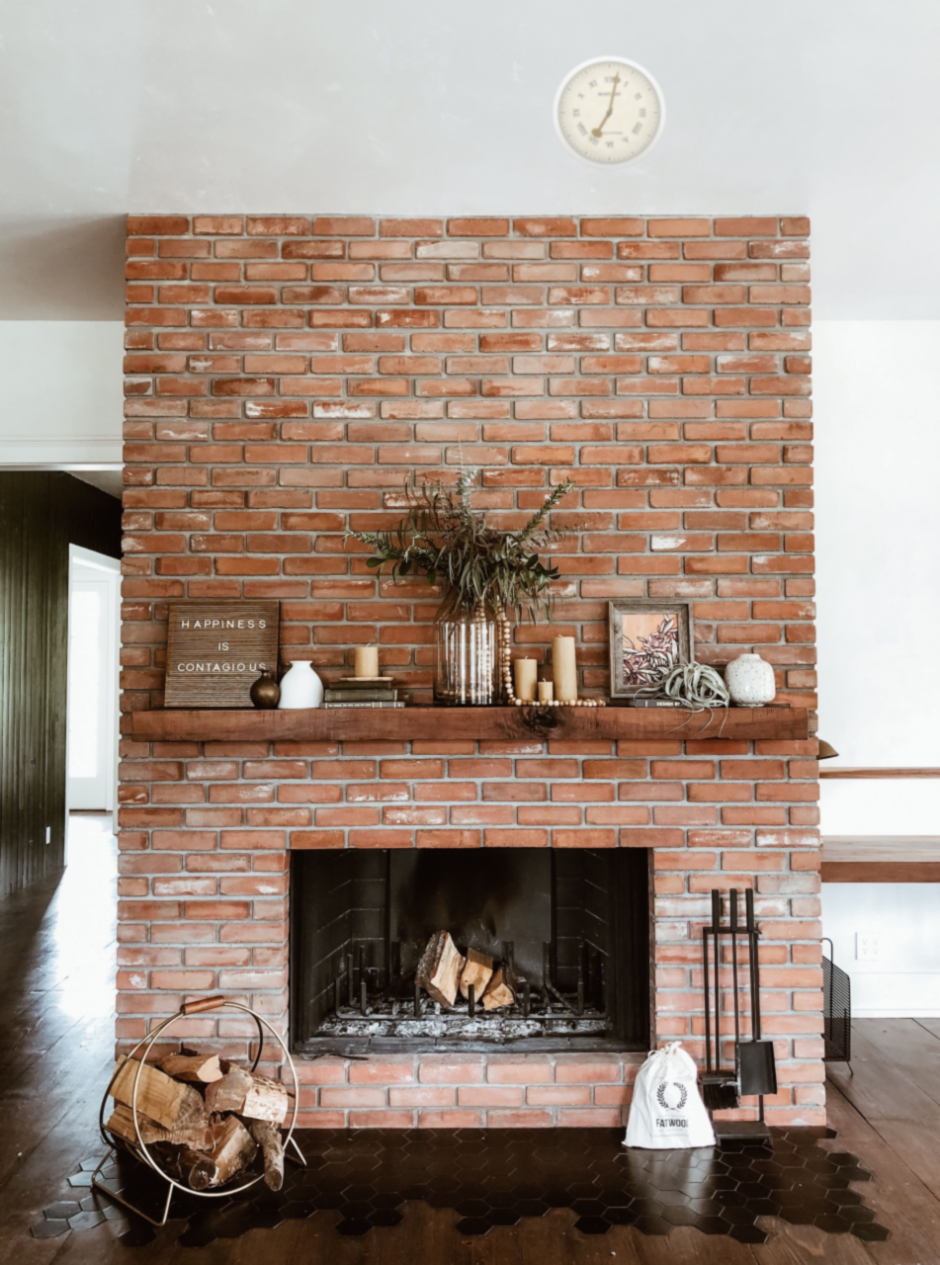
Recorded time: 7.02
